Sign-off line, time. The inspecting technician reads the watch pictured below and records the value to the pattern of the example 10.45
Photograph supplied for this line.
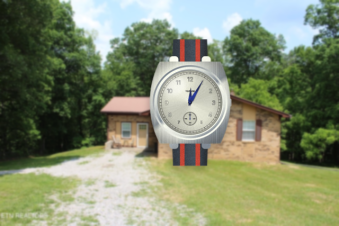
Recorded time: 12.05
